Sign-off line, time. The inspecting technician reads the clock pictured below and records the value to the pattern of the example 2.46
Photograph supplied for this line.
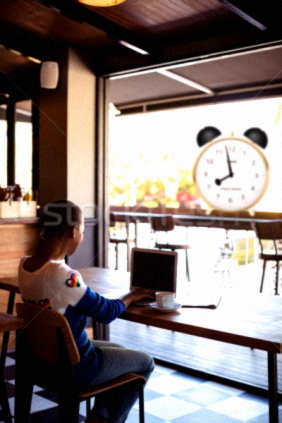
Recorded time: 7.58
